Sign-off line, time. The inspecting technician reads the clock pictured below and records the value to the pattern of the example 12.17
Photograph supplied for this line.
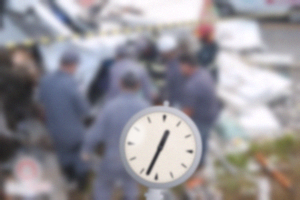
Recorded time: 12.33
